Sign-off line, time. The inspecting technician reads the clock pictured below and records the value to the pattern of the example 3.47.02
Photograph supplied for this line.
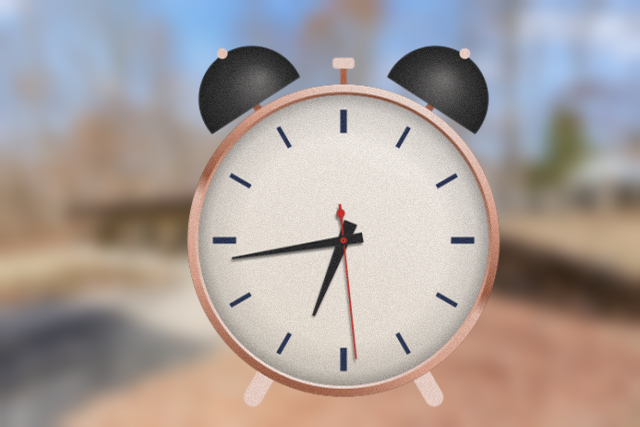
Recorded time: 6.43.29
